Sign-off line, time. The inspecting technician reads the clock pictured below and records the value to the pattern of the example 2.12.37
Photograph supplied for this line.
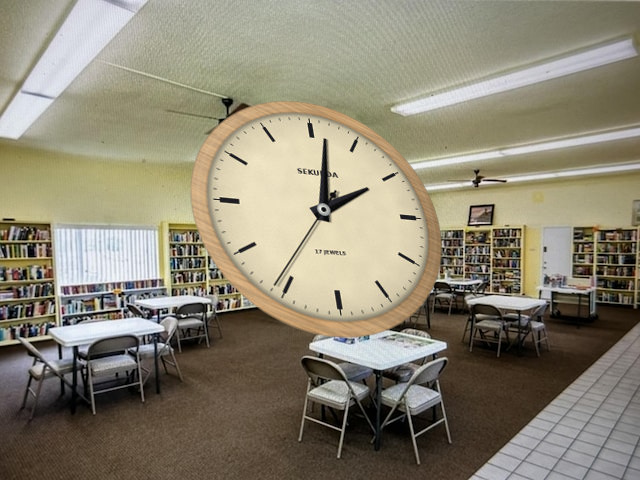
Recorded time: 2.01.36
